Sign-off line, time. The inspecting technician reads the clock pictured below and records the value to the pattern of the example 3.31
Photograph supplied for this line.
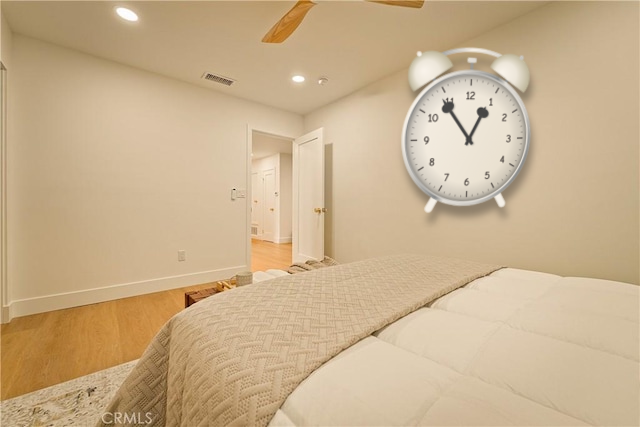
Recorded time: 12.54
